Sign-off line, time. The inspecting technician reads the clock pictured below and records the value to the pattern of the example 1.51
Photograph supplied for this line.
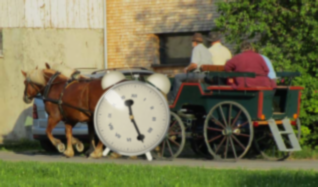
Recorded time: 11.25
